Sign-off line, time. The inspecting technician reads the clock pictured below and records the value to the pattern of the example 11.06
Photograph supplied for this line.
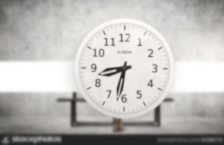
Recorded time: 8.32
